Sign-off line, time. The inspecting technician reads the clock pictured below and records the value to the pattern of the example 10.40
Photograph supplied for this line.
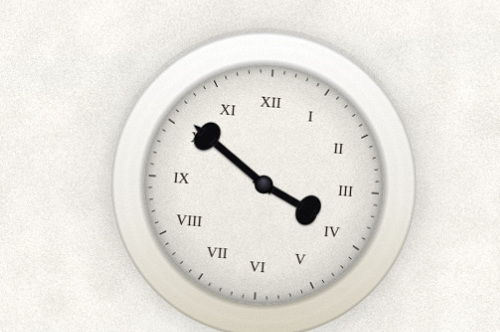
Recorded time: 3.51
